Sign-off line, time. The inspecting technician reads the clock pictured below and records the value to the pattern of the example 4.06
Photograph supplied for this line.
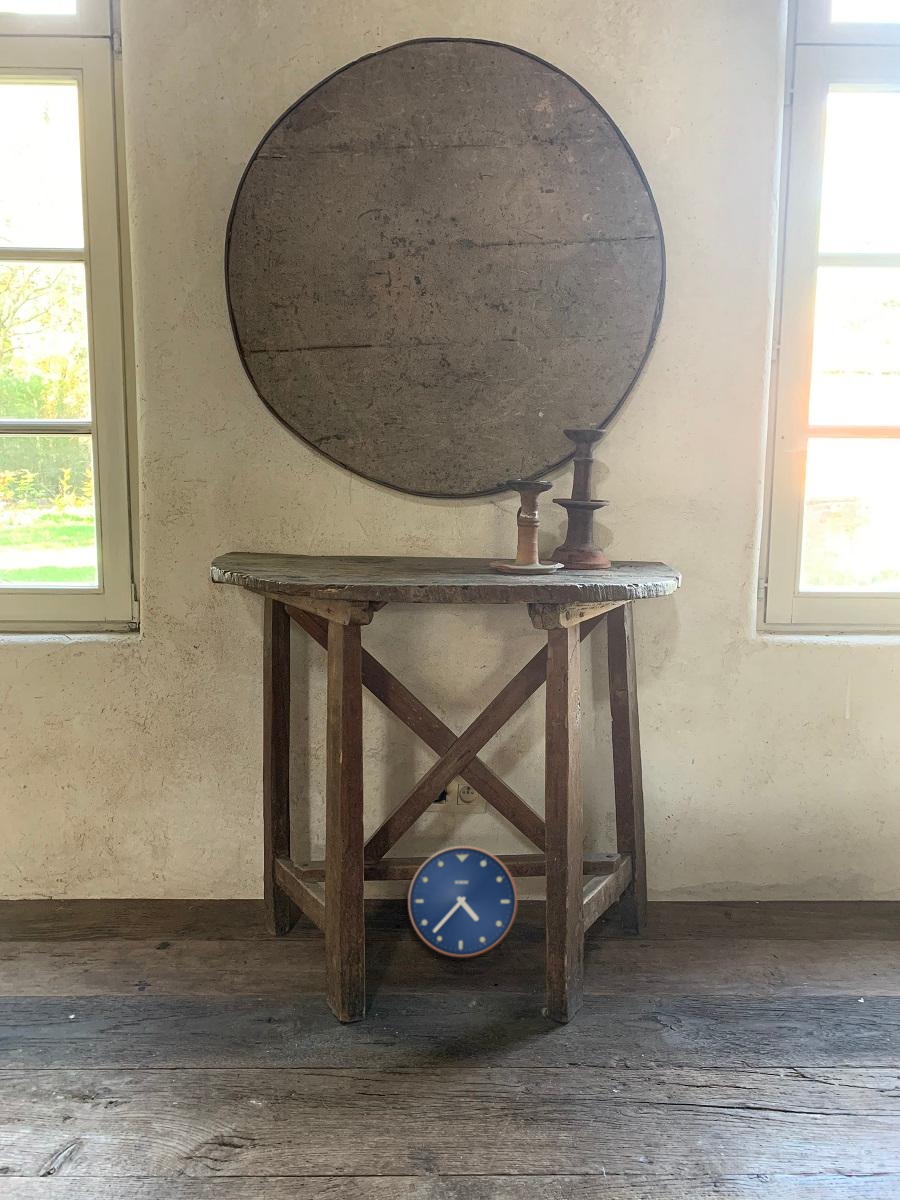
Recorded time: 4.37
